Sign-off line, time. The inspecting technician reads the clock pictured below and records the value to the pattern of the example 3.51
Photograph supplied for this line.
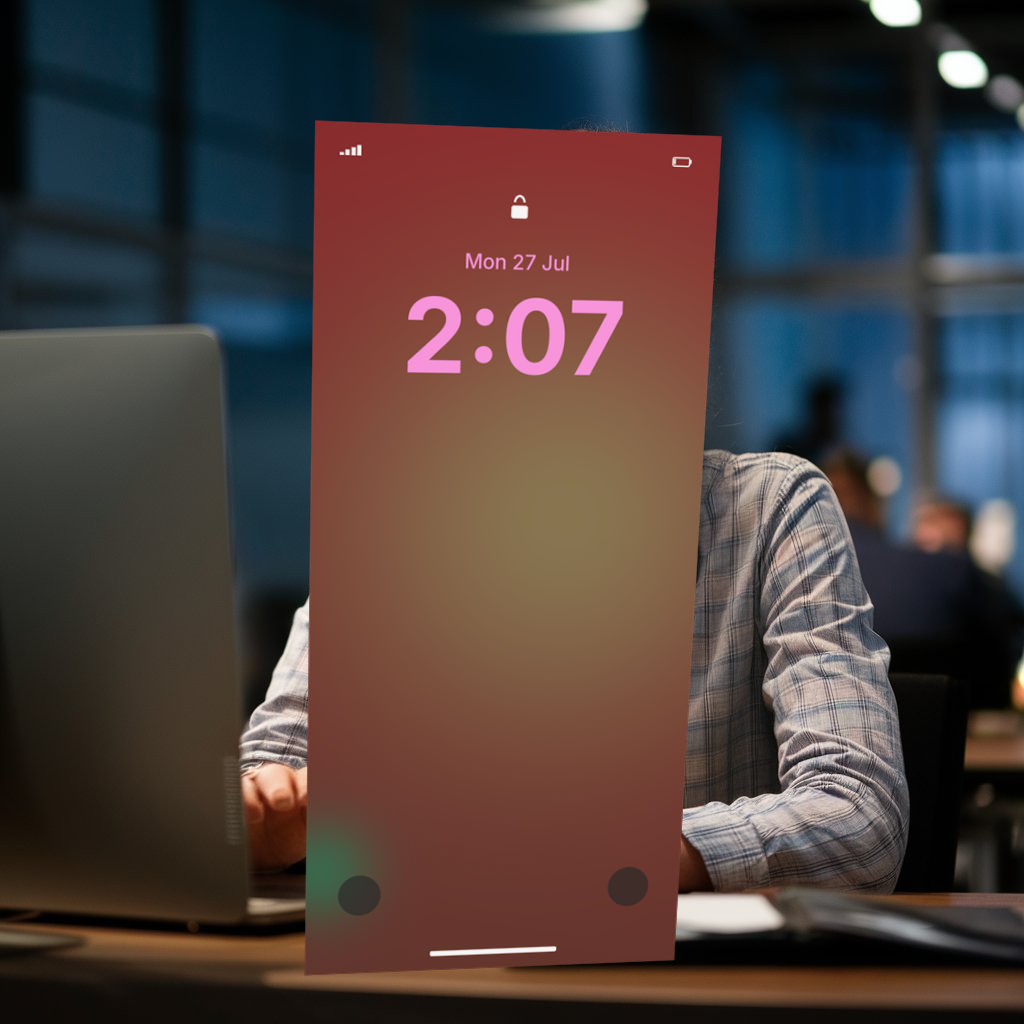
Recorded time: 2.07
